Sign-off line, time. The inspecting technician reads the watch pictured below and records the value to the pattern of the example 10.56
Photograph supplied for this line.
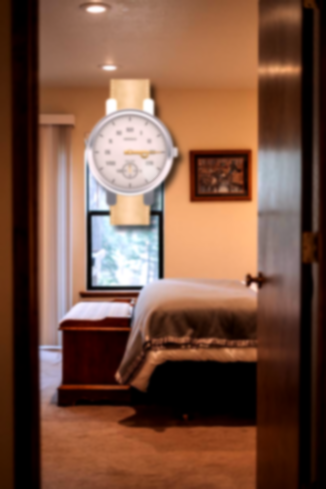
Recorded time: 3.15
